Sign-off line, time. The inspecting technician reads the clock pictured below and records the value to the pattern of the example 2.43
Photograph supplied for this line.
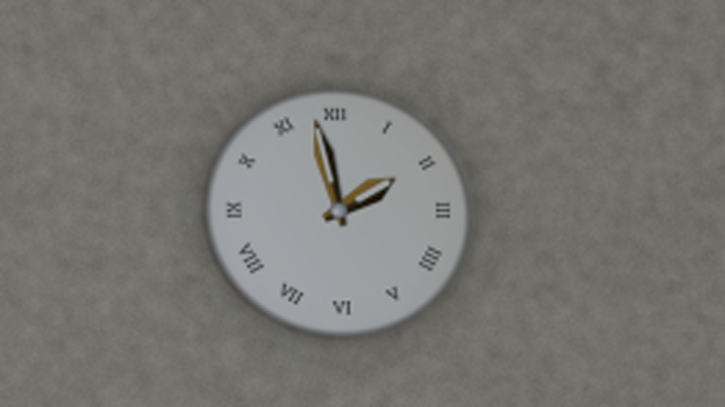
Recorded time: 1.58
